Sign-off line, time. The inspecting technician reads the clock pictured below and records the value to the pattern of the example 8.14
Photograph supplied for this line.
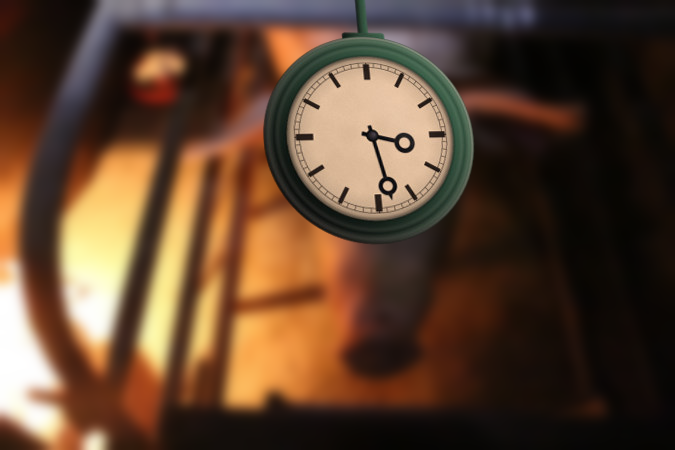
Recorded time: 3.28
